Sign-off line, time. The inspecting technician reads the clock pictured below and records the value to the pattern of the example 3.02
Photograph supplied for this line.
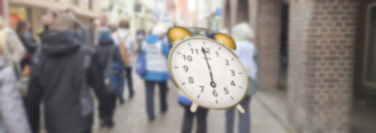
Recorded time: 5.59
